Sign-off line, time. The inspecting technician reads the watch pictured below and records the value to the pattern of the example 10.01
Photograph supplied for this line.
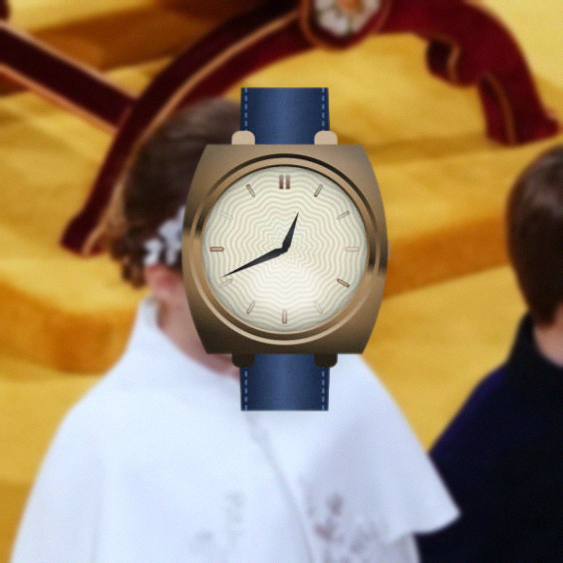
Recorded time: 12.41
